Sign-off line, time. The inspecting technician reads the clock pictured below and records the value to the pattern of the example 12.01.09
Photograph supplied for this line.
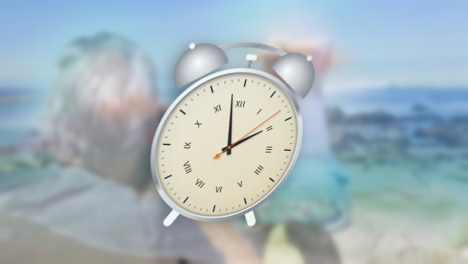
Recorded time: 1.58.08
